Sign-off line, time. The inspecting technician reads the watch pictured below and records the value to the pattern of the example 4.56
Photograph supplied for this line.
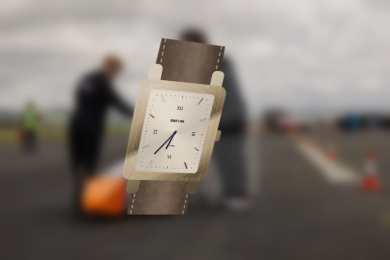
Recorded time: 6.36
